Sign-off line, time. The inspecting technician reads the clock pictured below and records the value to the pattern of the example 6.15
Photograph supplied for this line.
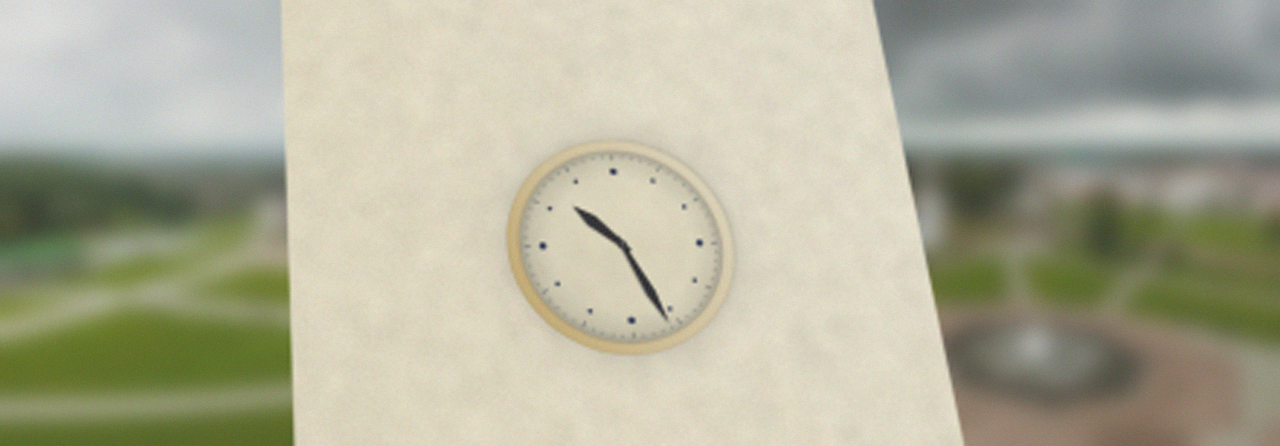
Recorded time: 10.26
